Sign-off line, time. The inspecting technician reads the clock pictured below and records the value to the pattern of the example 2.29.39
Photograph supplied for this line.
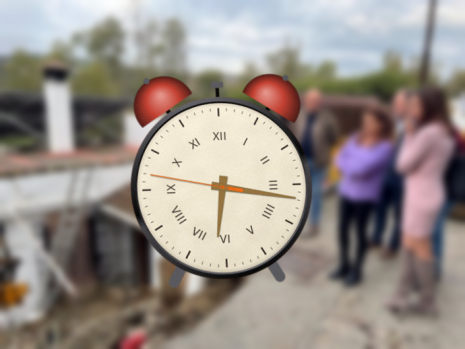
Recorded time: 6.16.47
